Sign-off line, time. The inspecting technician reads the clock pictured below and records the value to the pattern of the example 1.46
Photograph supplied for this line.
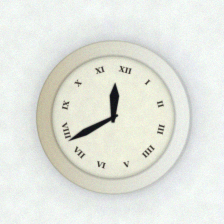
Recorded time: 11.38
